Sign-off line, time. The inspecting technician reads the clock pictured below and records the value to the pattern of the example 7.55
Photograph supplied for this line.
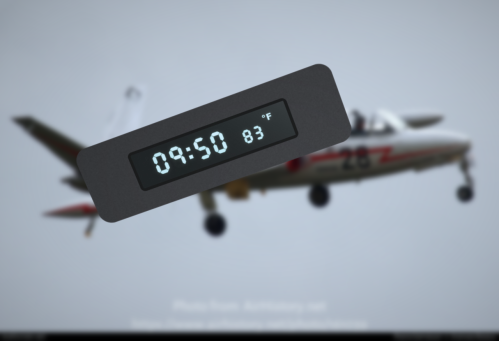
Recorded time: 9.50
